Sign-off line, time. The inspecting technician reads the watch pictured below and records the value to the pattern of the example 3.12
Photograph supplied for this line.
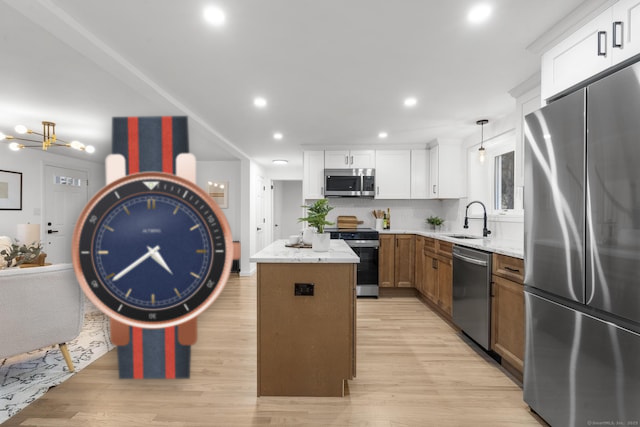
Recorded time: 4.39
